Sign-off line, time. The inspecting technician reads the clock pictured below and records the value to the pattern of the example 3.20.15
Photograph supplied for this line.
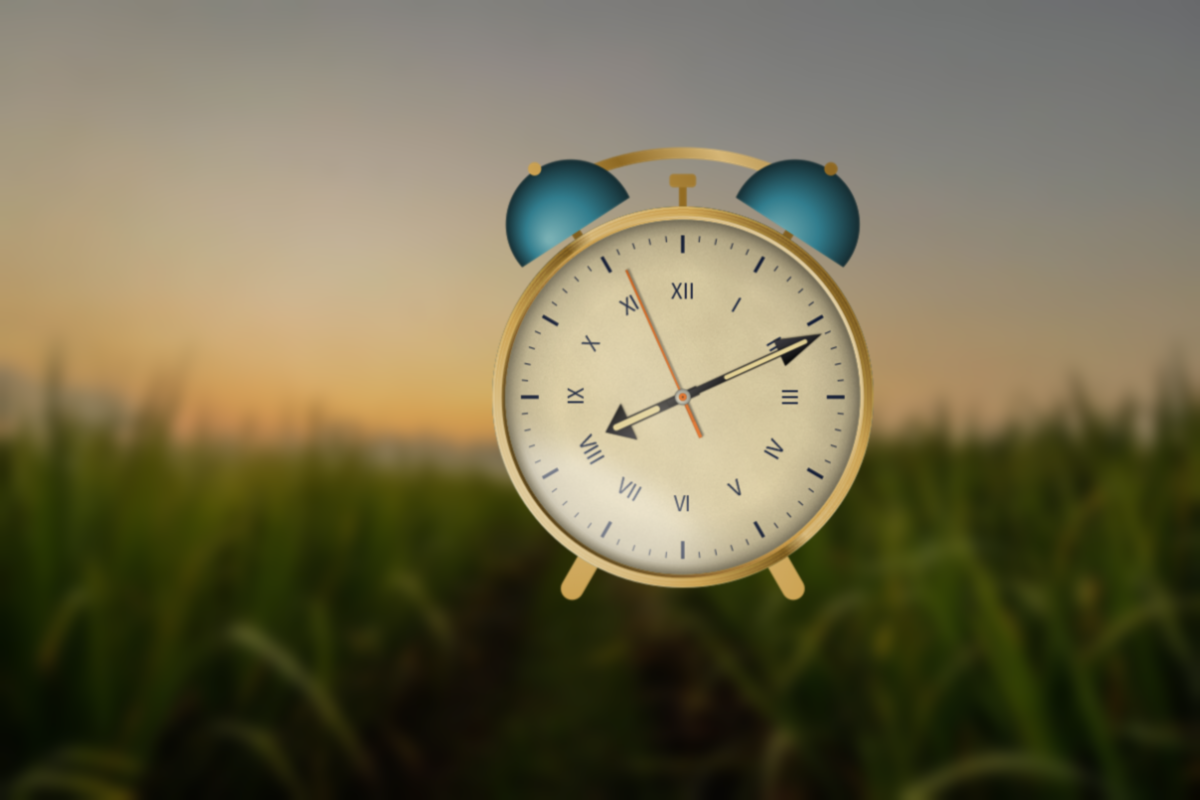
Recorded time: 8.10.56
